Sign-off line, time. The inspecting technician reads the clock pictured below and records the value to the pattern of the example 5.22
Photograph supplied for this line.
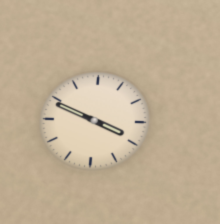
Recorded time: 3.49
